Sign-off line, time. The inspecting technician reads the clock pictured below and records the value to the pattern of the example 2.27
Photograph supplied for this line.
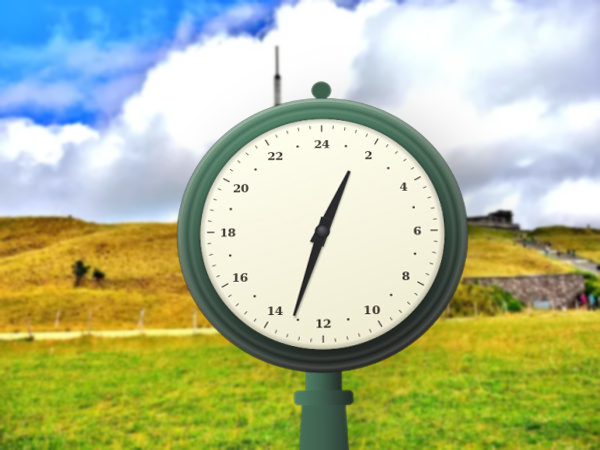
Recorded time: 1.33
